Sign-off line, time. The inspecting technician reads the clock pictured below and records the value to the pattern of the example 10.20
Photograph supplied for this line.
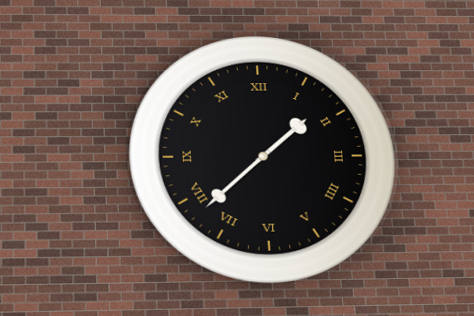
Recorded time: 1.38
